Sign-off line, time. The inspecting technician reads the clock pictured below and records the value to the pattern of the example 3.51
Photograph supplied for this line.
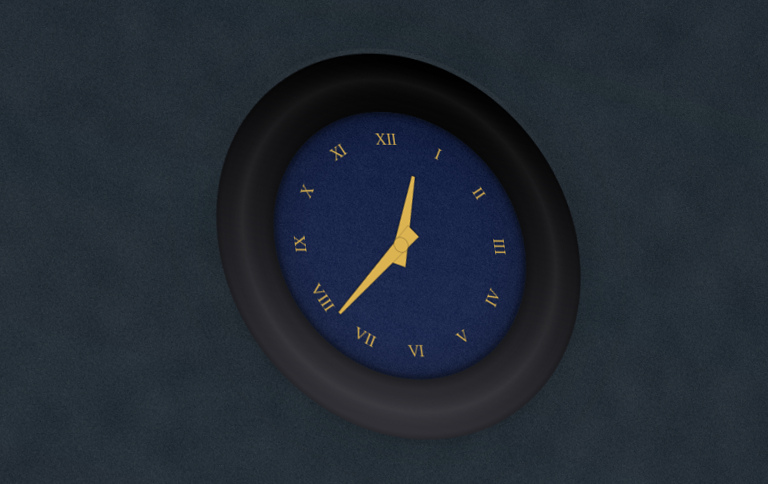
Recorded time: 12.38
